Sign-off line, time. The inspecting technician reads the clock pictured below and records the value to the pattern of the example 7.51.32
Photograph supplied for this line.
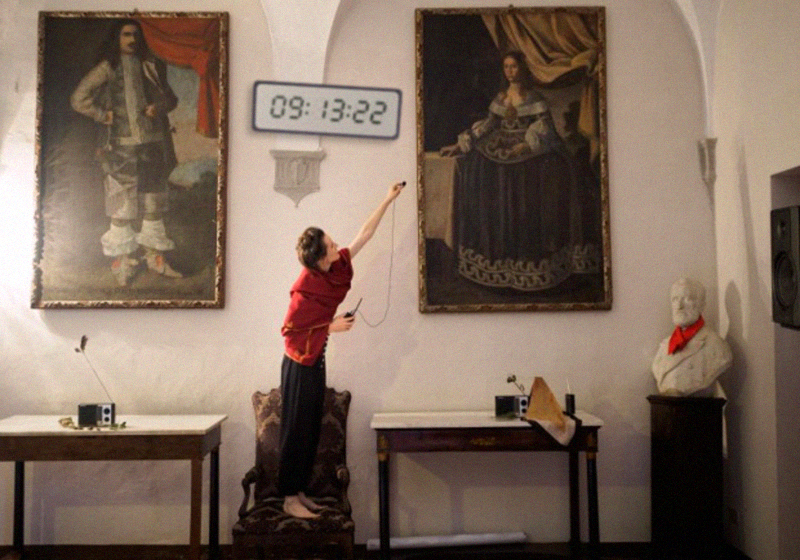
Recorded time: 9.13.22
